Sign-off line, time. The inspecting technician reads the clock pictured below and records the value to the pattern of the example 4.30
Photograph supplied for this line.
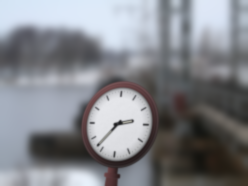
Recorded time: 2.37
